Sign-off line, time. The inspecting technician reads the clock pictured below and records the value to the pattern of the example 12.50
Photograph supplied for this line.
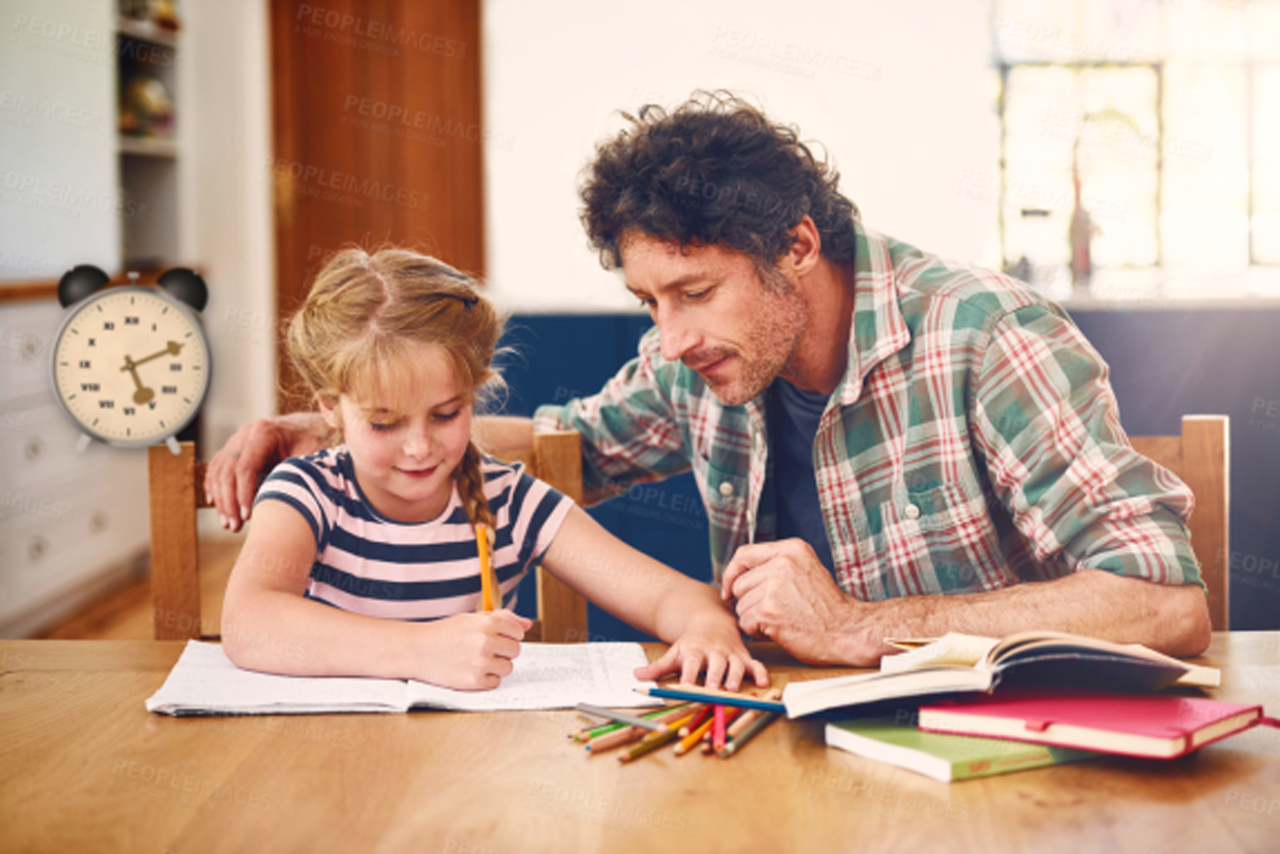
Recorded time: 5.11
